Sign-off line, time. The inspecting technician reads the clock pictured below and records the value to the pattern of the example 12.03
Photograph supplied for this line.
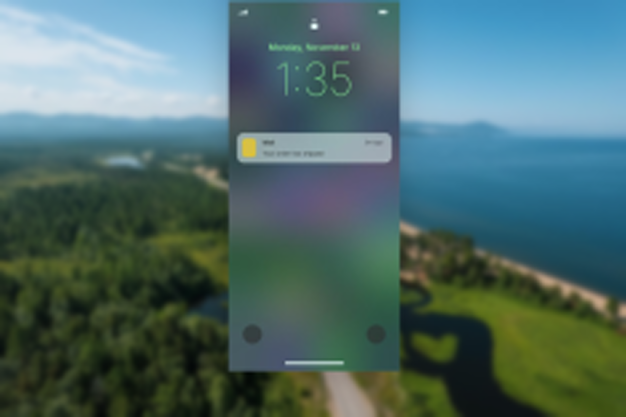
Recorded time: 1.35
